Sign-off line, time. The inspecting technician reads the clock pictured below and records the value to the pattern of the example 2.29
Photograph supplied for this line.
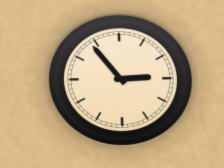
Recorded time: 2.54
